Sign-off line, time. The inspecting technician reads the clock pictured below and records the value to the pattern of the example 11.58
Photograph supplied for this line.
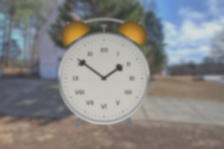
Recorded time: 1.51
